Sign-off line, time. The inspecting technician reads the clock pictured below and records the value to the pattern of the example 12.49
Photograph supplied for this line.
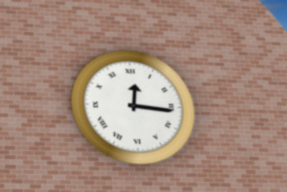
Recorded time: 12.16
